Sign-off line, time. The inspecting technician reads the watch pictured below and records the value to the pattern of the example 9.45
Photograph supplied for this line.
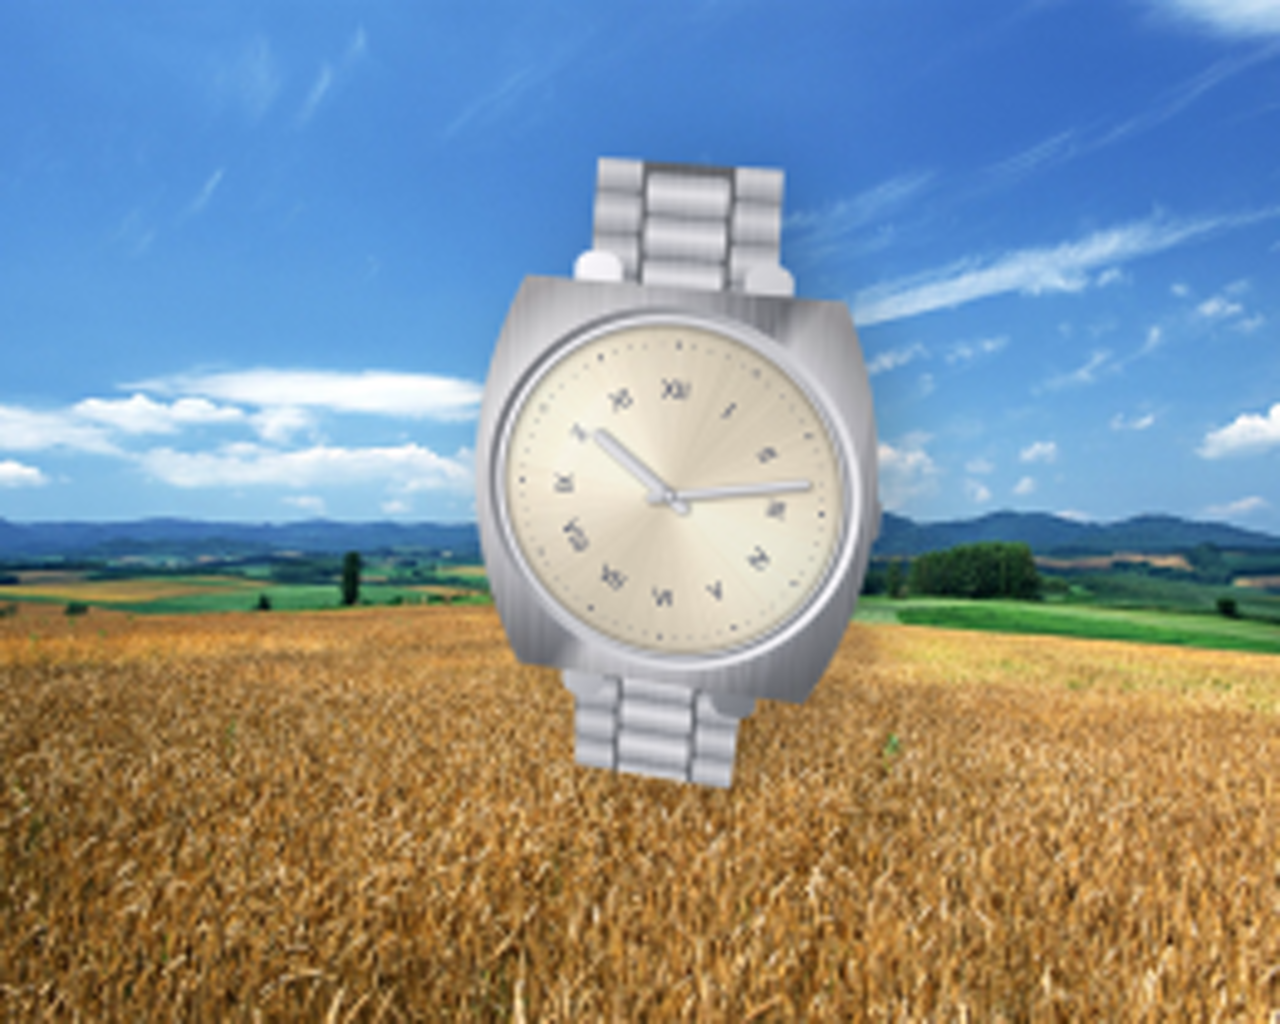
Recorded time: 10.13
